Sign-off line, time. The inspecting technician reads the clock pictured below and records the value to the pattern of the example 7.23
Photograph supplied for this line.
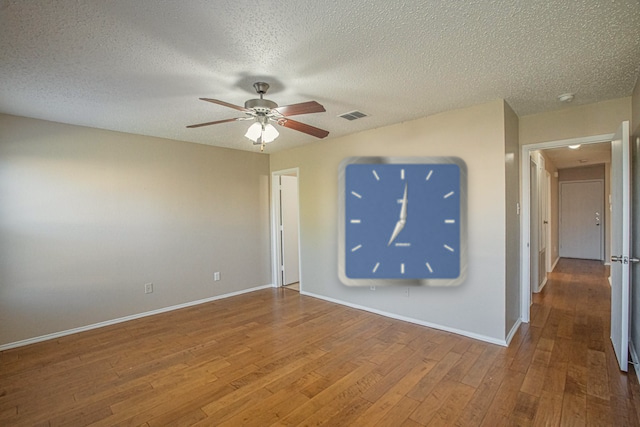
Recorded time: 7.01
